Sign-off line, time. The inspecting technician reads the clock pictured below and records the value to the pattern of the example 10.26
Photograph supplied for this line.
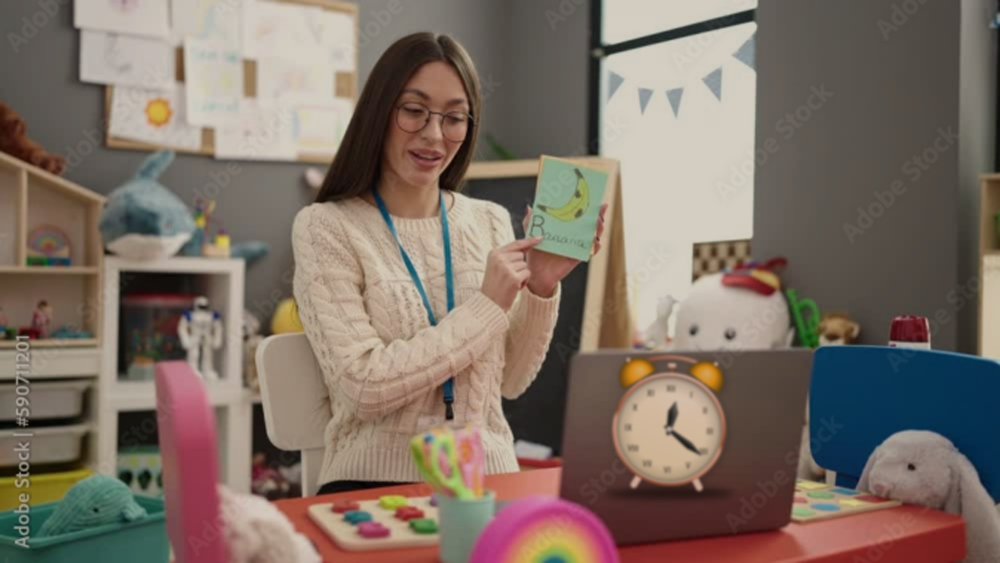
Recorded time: 12.21
